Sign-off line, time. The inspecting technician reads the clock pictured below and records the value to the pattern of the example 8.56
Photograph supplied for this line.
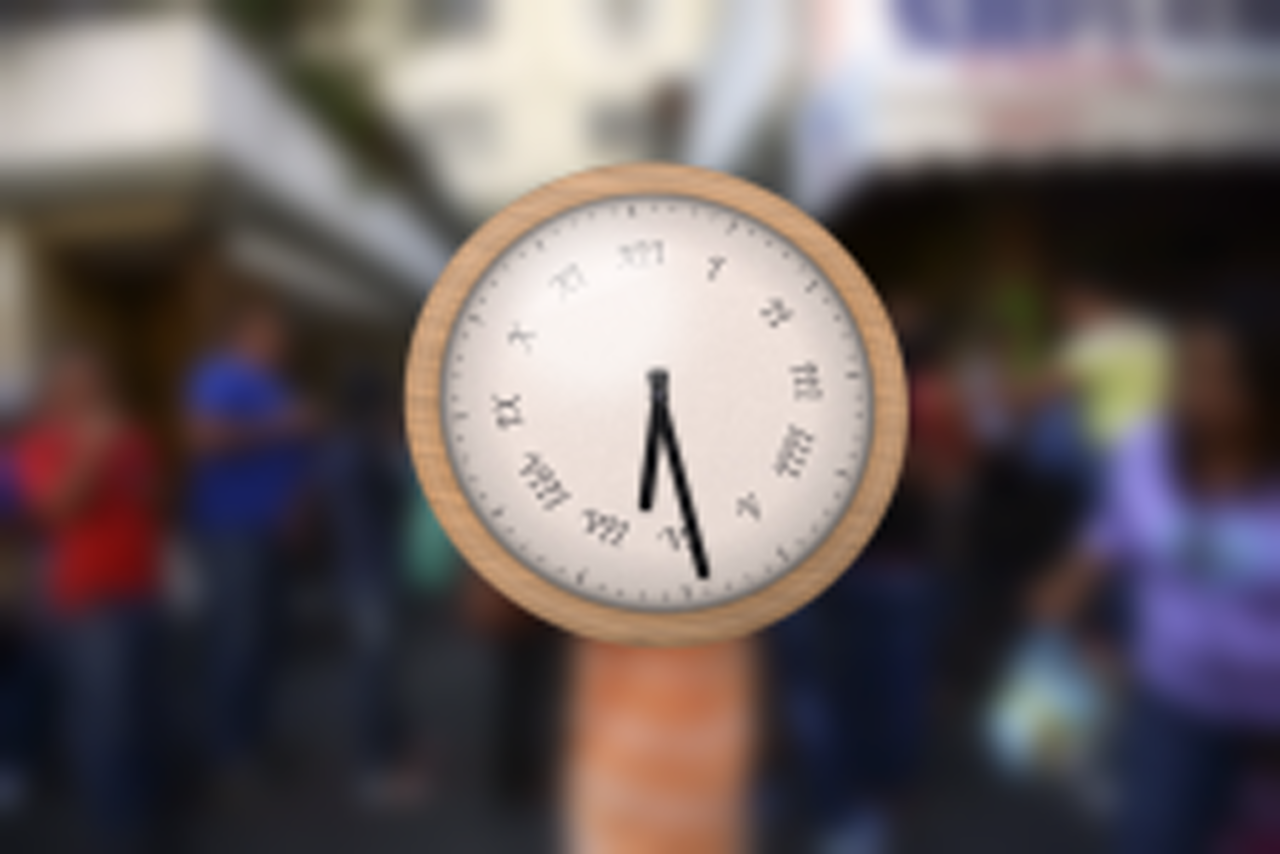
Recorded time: 6.29
